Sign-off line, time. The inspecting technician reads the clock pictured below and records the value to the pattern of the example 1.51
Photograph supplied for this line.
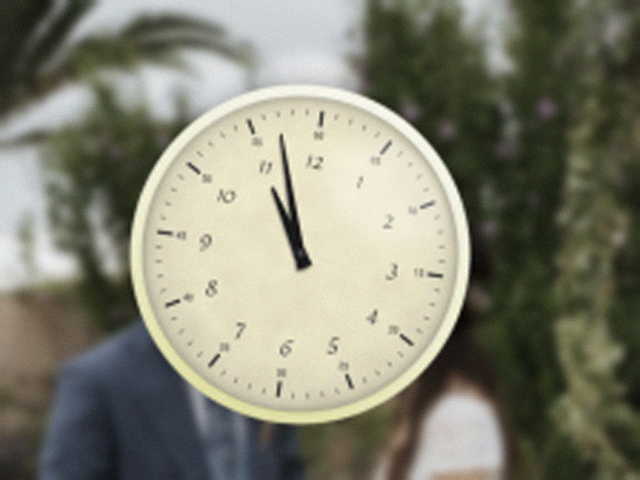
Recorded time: 10.57
